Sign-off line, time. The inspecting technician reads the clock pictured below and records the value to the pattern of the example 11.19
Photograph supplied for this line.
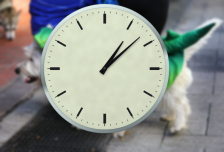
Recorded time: 1.08
